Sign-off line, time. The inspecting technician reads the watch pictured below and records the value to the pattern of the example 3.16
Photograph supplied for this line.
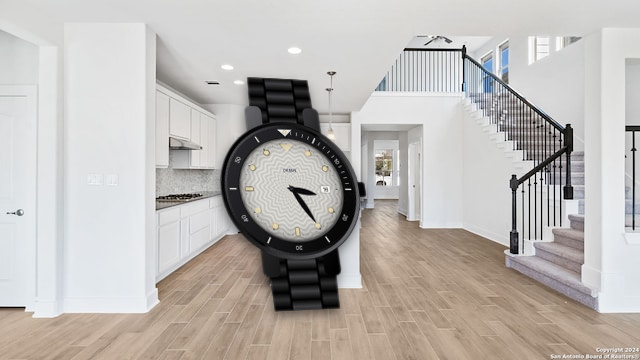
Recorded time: 3.25
